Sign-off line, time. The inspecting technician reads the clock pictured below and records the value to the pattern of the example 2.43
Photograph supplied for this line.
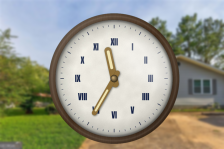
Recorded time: 11.35
